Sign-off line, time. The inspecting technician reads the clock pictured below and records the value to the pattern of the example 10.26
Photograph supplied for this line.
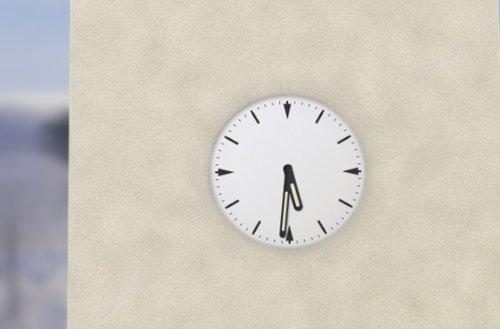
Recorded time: 5.31
